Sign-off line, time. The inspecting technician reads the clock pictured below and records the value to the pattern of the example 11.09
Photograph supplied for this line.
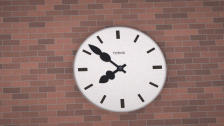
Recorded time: 7.52
